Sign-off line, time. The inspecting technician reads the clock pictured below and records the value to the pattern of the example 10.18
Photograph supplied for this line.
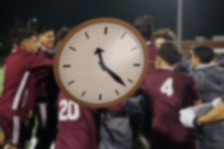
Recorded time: 11.22
